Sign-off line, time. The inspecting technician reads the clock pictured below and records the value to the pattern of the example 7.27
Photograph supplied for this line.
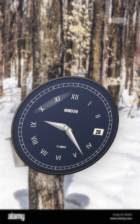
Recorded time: 9.23
